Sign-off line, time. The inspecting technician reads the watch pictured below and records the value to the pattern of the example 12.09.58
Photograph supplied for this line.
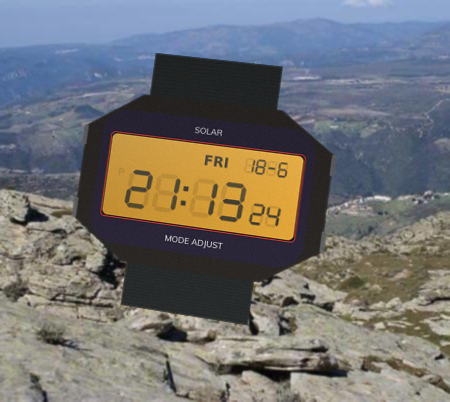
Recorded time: 21.13.24
